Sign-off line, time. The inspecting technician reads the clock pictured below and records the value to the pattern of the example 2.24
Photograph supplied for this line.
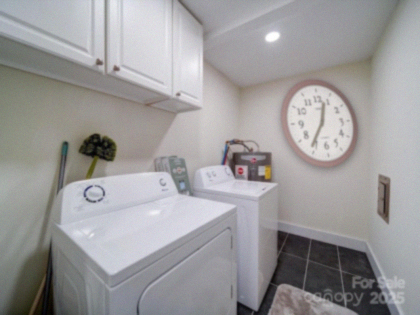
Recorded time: 12.36
